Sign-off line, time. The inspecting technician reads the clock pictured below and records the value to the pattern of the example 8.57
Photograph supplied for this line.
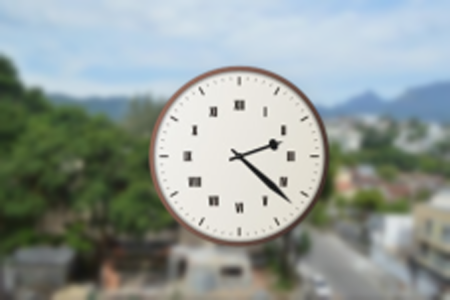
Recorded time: 2.22
